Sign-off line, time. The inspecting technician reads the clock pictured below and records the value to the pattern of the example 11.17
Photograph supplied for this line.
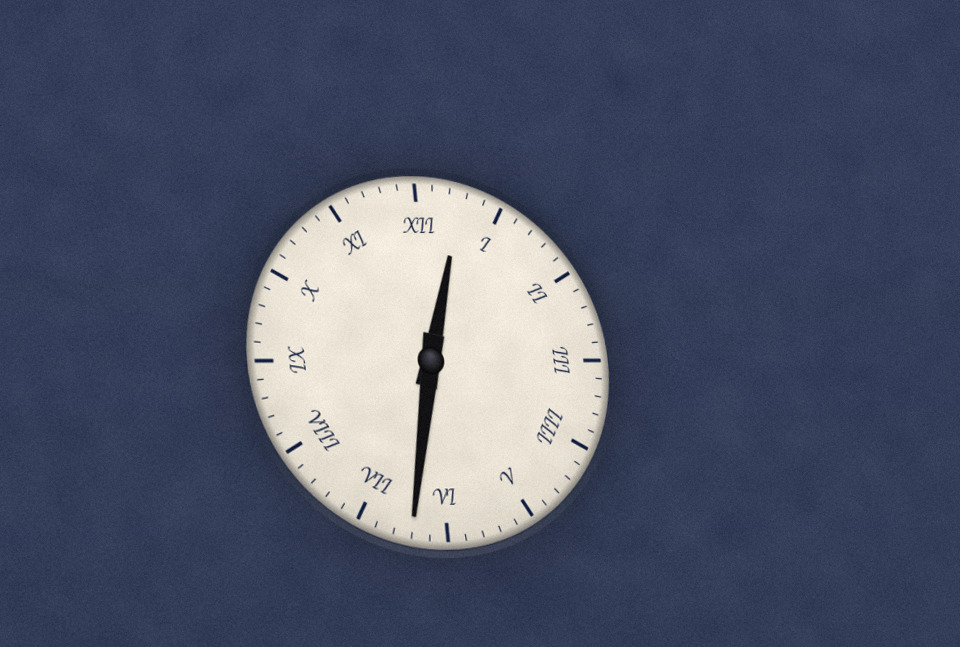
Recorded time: 12.32
